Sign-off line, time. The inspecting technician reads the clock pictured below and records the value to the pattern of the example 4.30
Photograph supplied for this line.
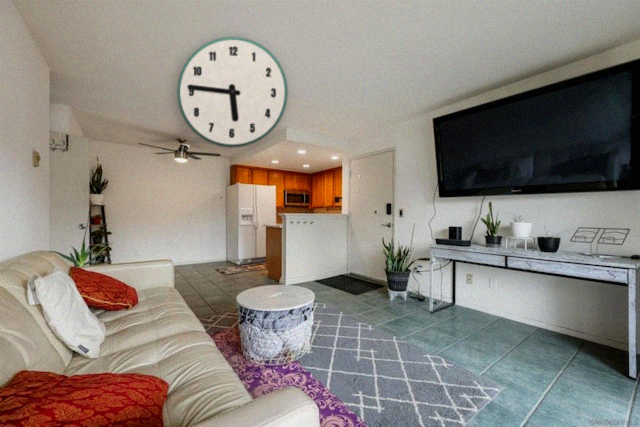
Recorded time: 5.46
